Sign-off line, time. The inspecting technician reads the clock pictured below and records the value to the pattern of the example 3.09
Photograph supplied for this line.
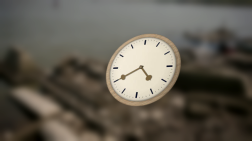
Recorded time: 4.40
